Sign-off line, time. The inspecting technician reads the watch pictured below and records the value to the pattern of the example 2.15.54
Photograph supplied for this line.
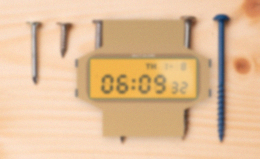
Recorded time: 6.09.32
